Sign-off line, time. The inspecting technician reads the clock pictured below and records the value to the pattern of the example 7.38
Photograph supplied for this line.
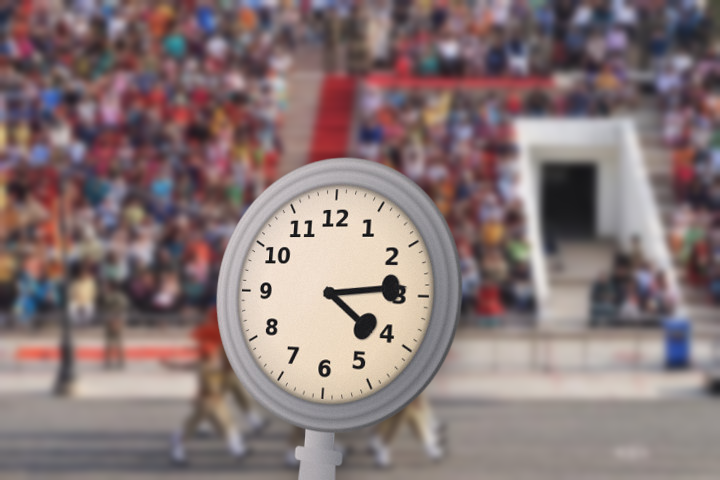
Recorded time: 4.14
